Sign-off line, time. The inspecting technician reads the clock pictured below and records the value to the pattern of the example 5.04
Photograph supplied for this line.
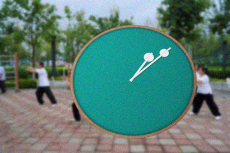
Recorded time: 1.08
